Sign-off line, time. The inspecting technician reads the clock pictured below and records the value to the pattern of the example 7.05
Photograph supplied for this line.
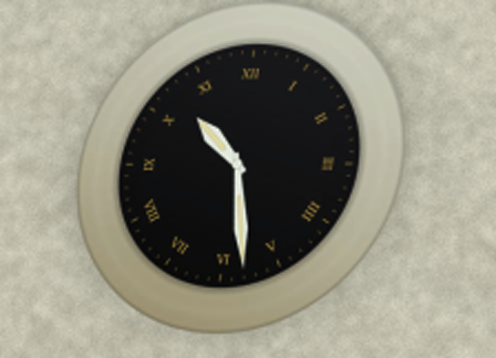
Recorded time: 10.28
